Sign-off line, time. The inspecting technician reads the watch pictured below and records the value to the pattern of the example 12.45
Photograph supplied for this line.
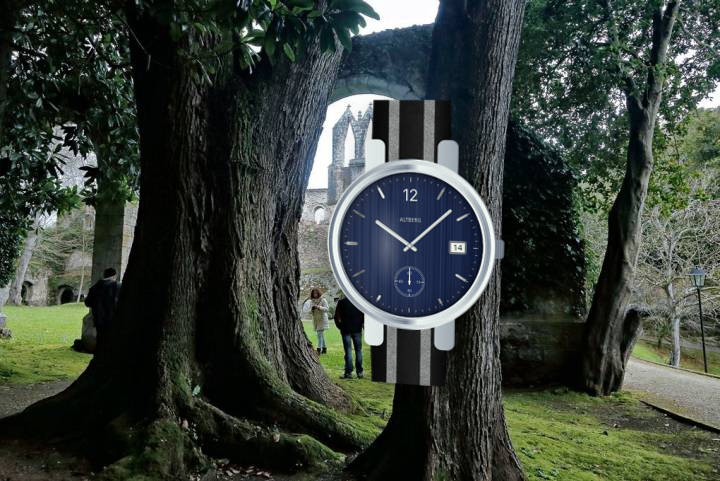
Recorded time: 10.08
